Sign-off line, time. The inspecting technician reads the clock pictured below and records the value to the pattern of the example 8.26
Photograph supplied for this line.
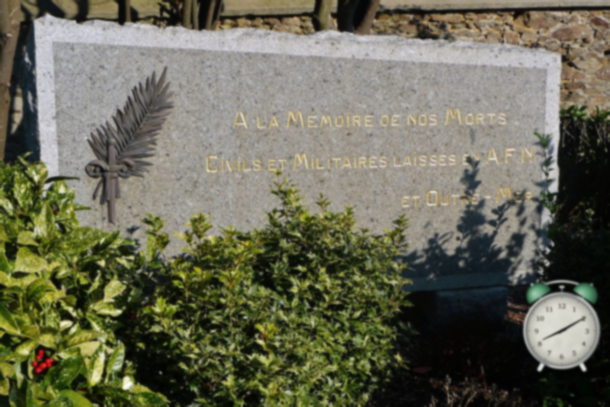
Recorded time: 8.10
